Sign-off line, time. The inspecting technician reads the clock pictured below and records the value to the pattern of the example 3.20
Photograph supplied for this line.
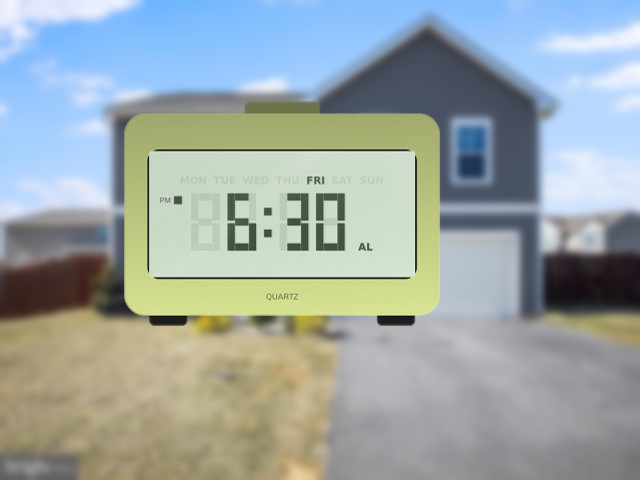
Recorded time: 6.30
